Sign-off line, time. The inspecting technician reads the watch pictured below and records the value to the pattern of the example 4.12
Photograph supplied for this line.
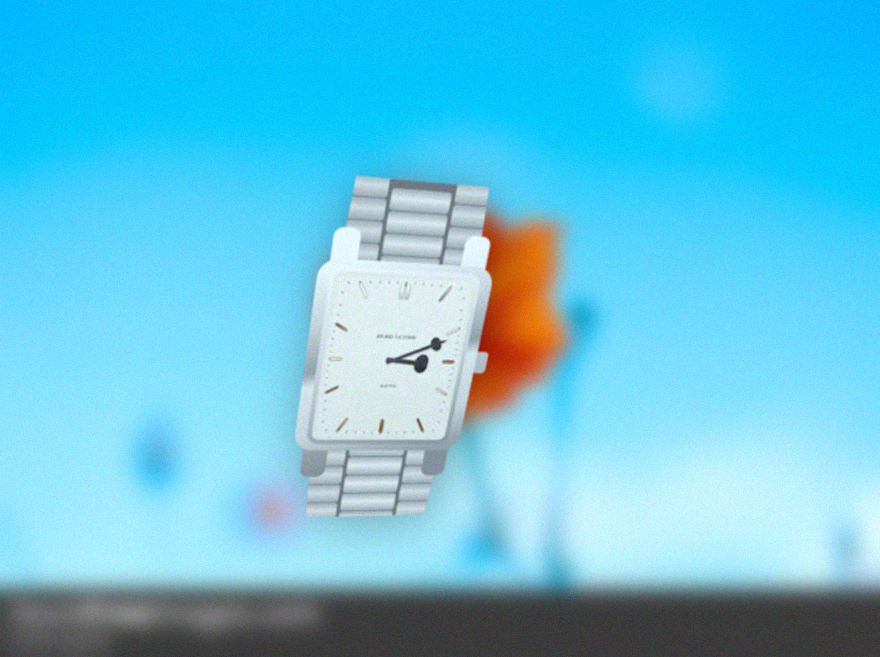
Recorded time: 3.11
